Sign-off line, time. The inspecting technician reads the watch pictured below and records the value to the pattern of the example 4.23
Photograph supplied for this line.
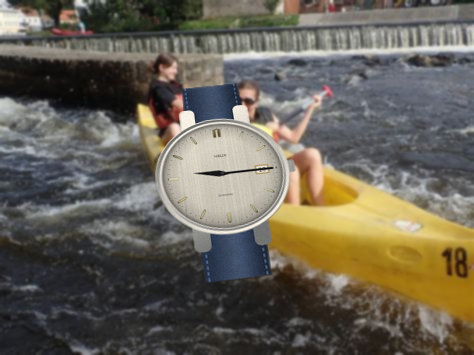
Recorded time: 9.15
